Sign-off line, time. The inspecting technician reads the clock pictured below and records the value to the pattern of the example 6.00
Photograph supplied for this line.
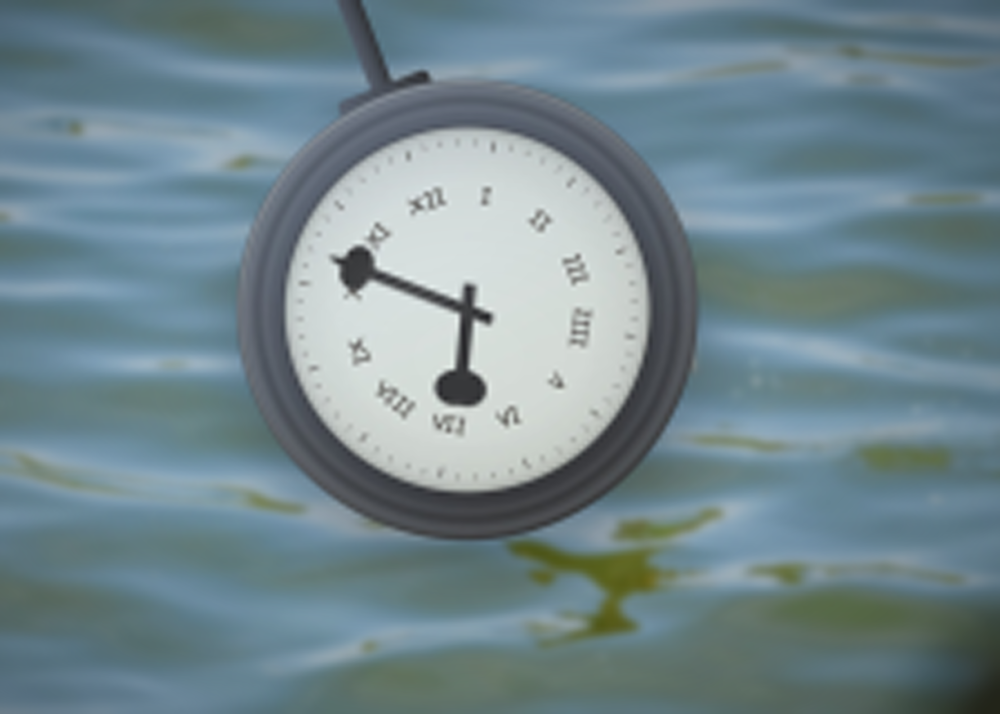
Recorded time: 6.52
